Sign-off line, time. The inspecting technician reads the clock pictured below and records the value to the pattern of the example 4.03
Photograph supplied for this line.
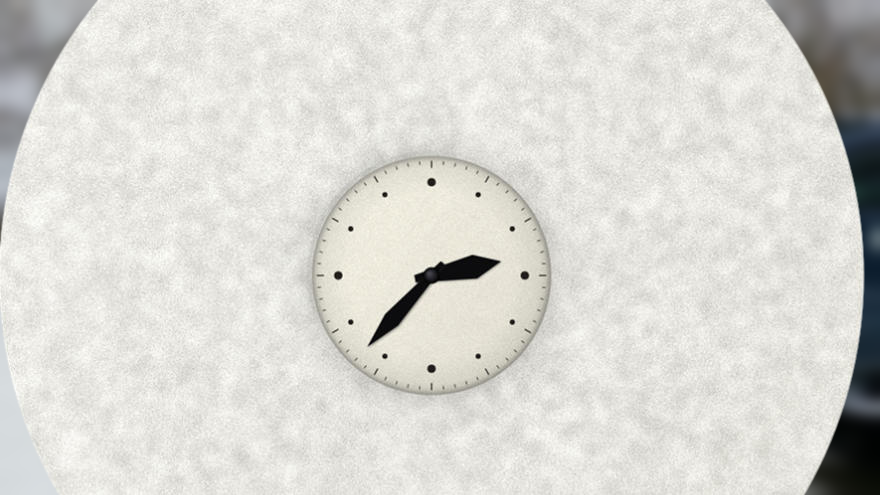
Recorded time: 2.37
